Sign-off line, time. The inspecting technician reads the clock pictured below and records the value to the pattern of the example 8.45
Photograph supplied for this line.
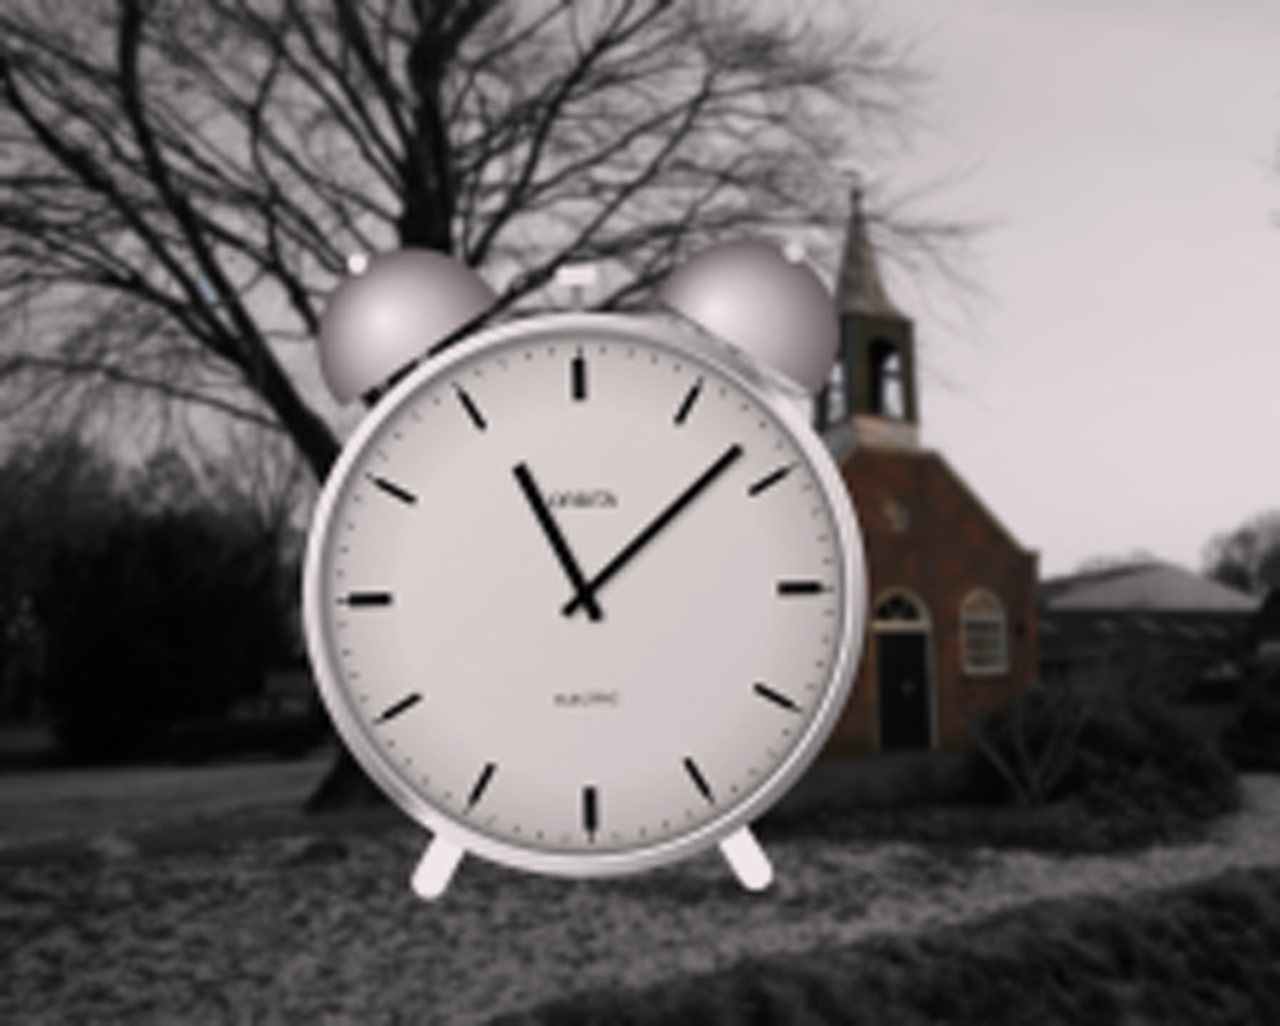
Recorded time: 11.08
